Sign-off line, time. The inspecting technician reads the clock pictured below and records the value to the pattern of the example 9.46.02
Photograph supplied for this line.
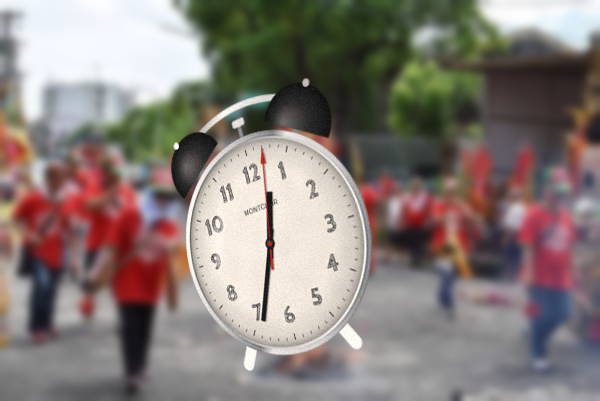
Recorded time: 12.34.02
